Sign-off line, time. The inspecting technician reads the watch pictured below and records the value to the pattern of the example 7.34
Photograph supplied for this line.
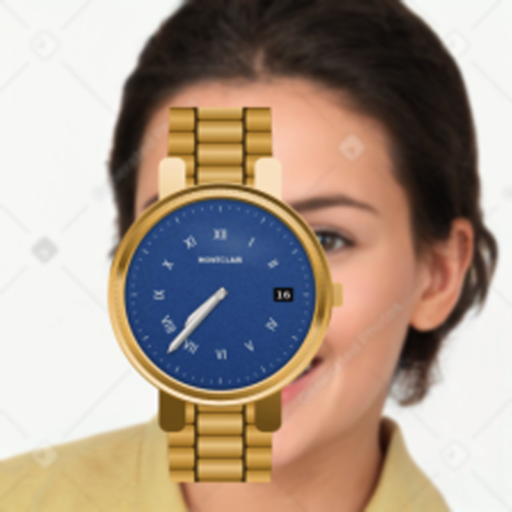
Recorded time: 7.37
